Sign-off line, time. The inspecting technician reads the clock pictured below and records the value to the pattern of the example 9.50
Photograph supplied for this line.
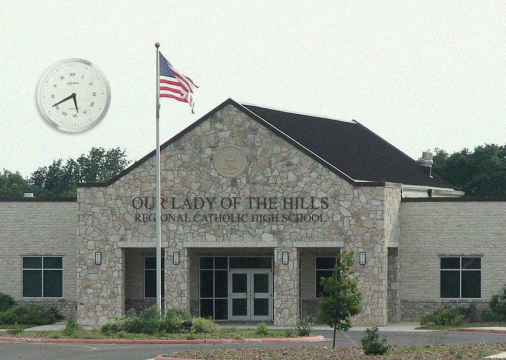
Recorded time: 5.41
